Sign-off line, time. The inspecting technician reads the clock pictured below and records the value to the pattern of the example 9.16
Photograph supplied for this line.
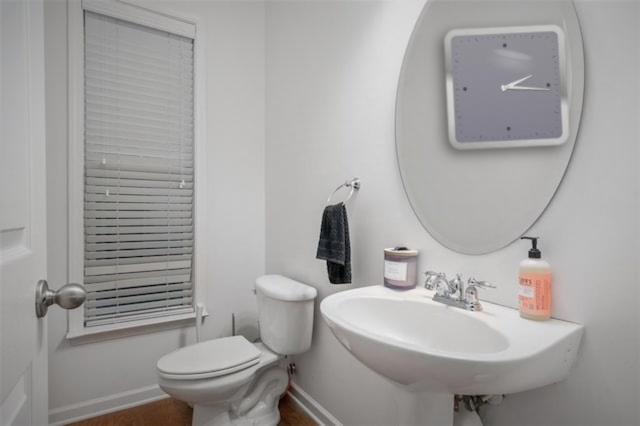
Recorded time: 2.16
